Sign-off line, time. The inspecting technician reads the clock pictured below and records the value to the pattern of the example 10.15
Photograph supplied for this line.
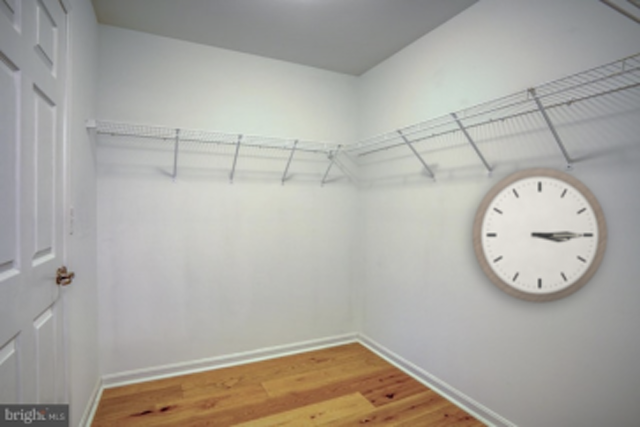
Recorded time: 3.15
